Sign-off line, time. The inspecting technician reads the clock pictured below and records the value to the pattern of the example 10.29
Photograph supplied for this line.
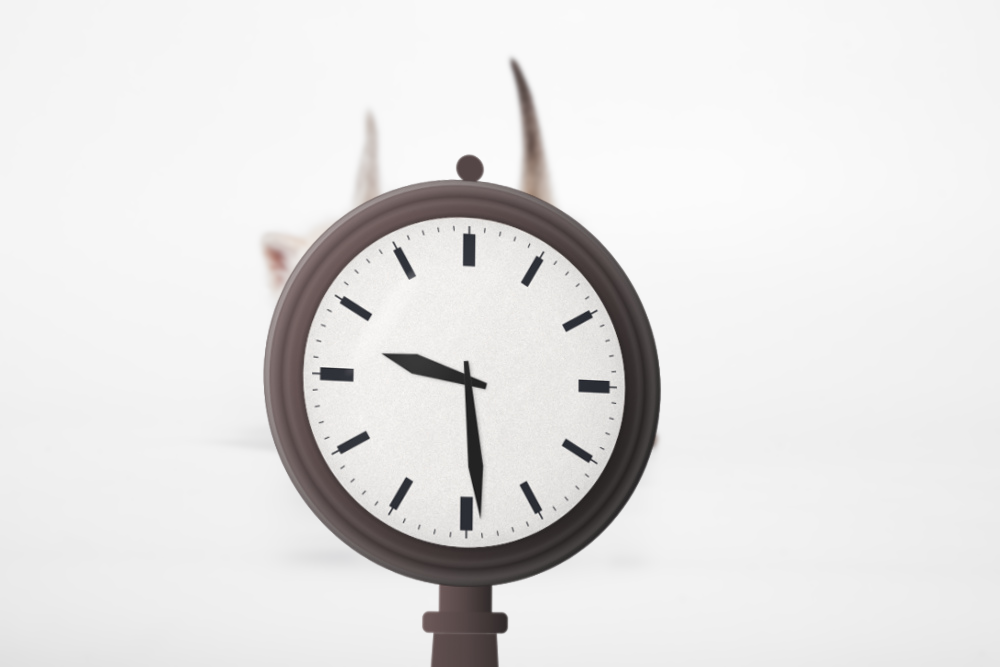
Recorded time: 9.29
